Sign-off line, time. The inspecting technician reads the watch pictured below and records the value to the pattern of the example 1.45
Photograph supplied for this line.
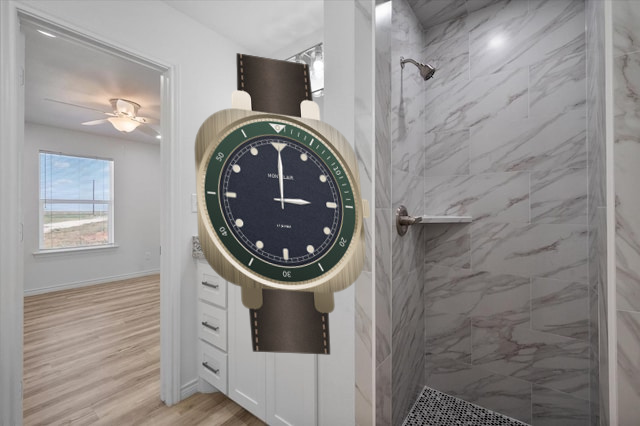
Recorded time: 3.00
